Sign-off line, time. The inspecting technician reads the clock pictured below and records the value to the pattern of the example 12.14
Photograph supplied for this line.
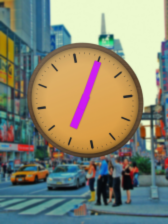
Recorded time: 7.05
